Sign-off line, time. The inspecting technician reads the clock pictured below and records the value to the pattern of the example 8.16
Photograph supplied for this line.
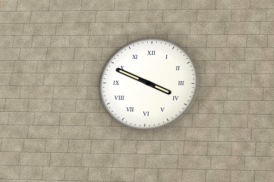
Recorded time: 3.49
